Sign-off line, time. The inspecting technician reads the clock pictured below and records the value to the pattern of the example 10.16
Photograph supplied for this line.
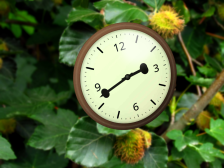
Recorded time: 2.42
